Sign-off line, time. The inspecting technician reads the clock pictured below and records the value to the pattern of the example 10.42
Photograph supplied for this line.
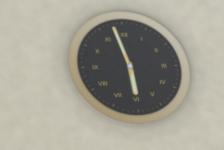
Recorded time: 5.58
